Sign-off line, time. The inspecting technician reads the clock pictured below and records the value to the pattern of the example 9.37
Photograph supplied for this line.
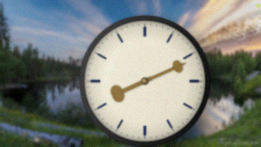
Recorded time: 8.11
